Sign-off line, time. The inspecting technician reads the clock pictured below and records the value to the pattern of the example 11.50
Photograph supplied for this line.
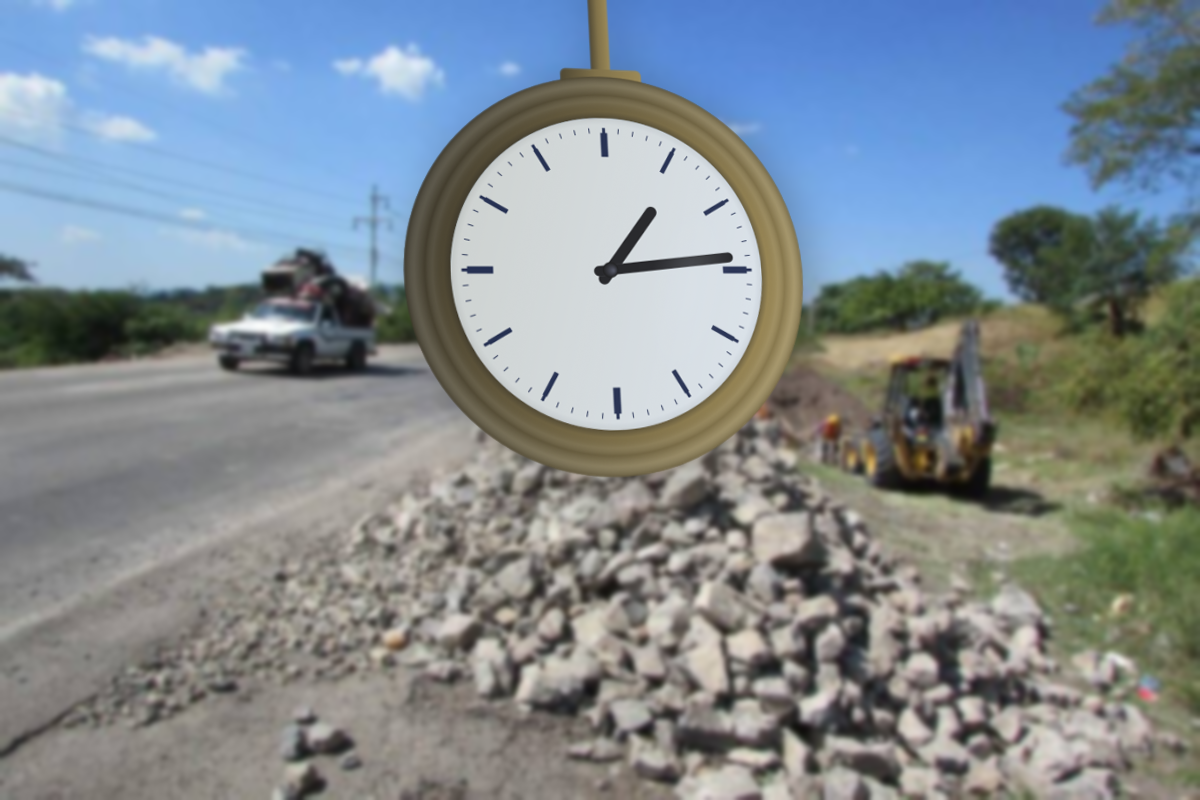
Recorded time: 1.14
